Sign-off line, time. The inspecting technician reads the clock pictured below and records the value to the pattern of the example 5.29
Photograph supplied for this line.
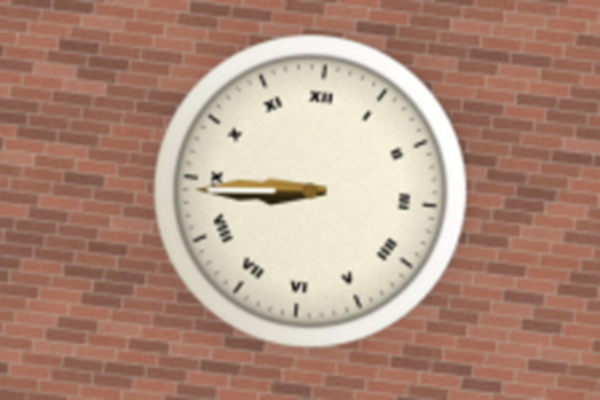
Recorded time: 8.44
